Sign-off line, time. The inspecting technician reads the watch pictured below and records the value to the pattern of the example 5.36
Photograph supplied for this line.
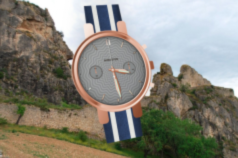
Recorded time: 3.29
